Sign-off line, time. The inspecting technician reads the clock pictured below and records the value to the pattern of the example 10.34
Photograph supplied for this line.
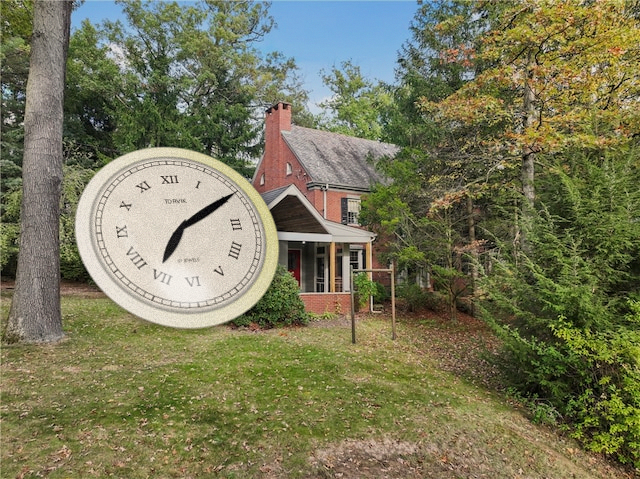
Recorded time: 7.10
